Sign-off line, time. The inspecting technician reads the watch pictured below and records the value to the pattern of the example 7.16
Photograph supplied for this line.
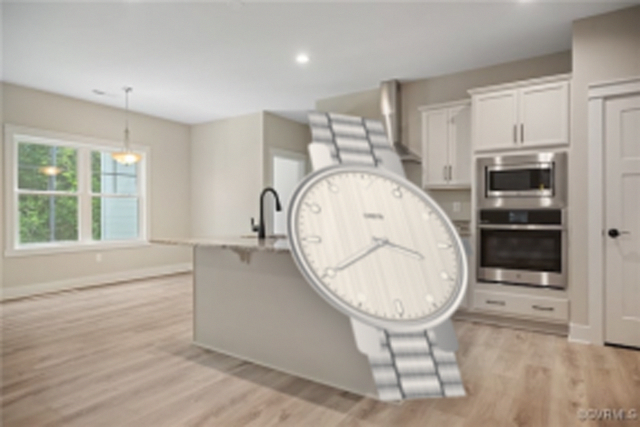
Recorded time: 3.40
